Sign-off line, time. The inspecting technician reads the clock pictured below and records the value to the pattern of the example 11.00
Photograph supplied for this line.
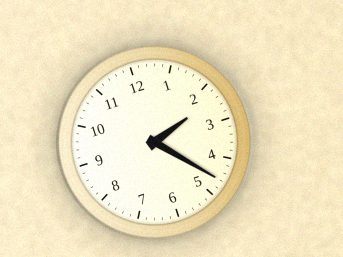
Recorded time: 2.23
